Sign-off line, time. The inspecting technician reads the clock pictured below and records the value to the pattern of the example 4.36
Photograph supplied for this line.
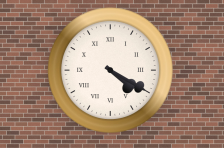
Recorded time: 4.20
